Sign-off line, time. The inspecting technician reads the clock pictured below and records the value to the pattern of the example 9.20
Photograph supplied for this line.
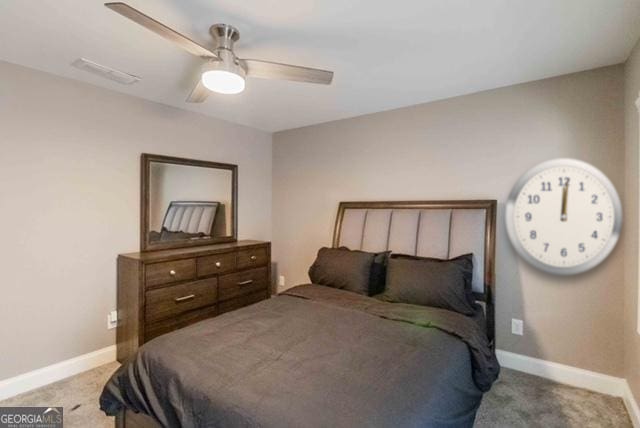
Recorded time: 12.01
